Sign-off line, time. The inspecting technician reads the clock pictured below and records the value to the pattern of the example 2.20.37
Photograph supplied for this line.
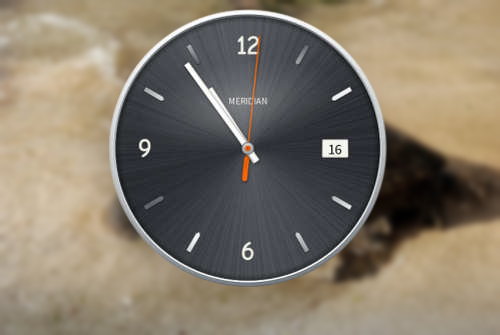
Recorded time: 10.54.01
